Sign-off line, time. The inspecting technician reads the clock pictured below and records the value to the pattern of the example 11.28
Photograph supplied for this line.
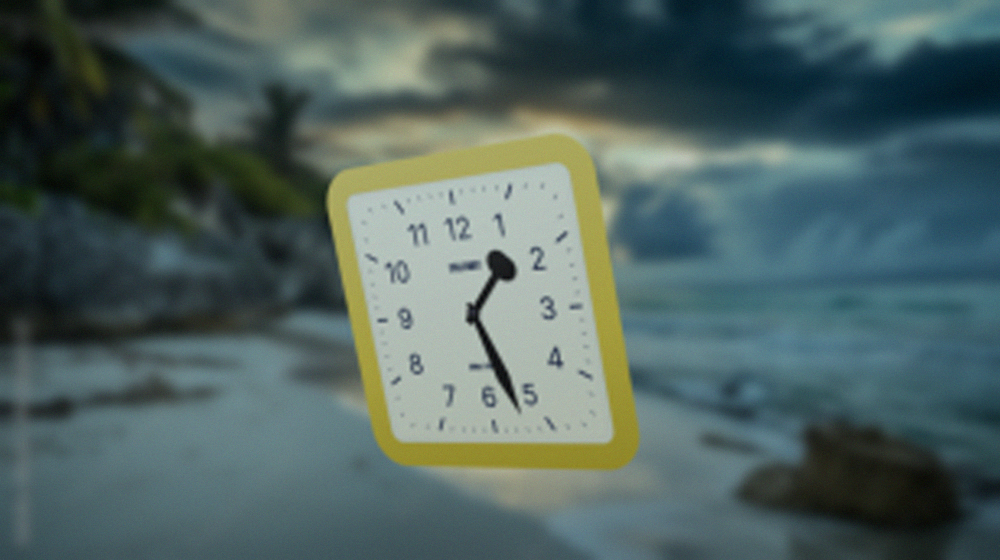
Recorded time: 1.27
